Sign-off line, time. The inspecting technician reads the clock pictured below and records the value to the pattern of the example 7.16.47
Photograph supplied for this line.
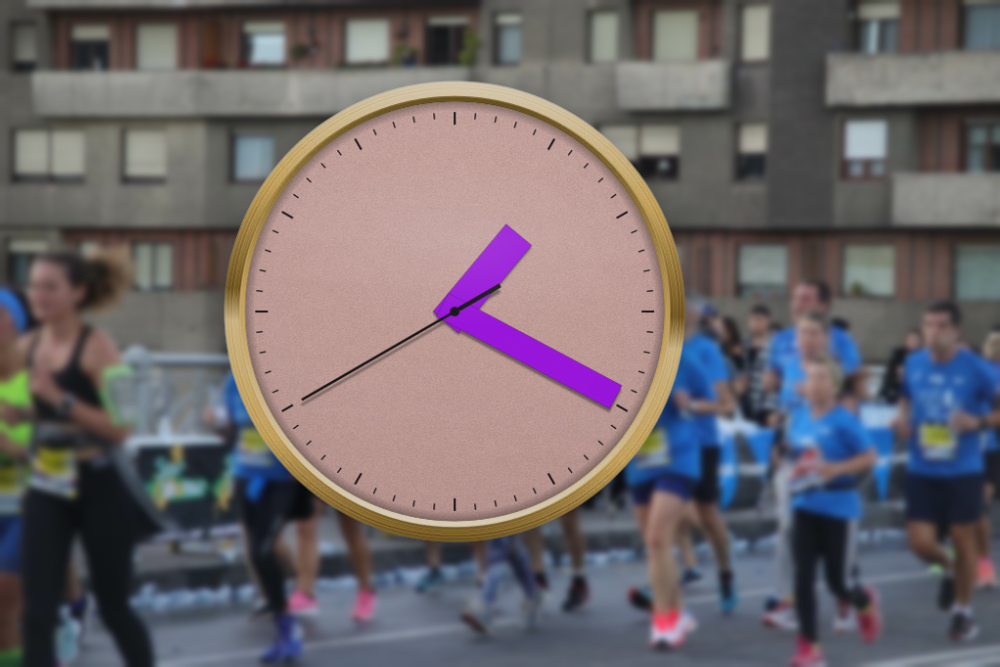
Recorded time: 1.19.40
